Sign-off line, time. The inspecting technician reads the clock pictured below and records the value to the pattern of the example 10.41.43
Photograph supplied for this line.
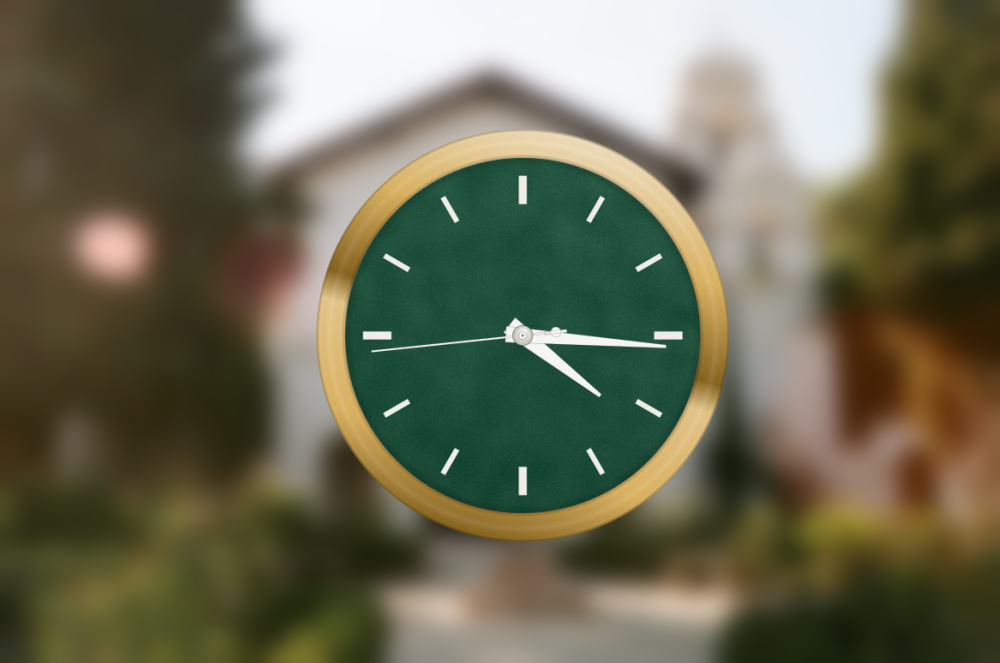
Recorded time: 4.15.44
